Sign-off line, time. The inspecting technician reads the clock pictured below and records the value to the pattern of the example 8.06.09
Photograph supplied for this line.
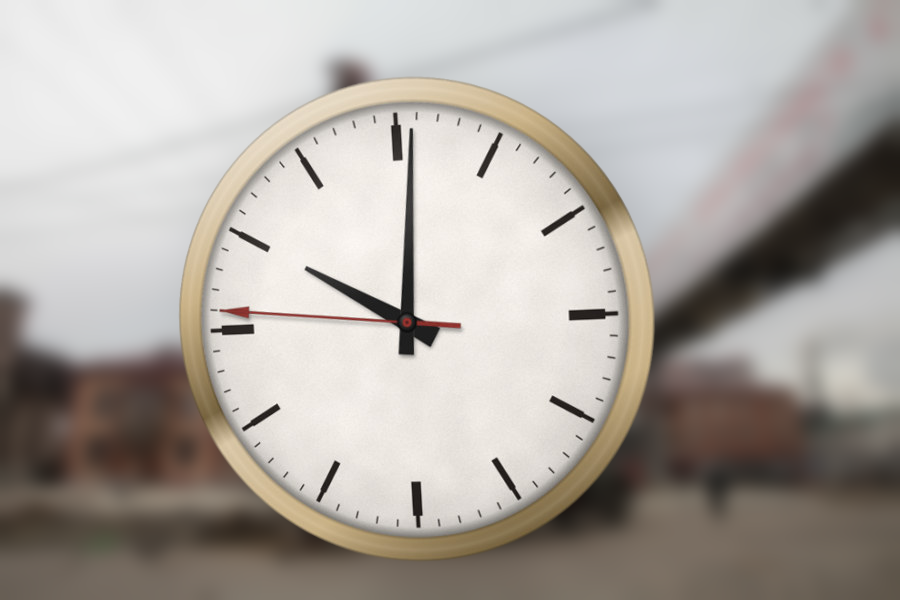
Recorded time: 10.00.46
